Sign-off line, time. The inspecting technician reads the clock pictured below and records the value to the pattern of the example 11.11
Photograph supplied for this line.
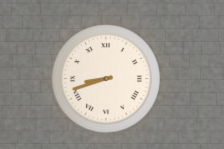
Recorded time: 8.42
